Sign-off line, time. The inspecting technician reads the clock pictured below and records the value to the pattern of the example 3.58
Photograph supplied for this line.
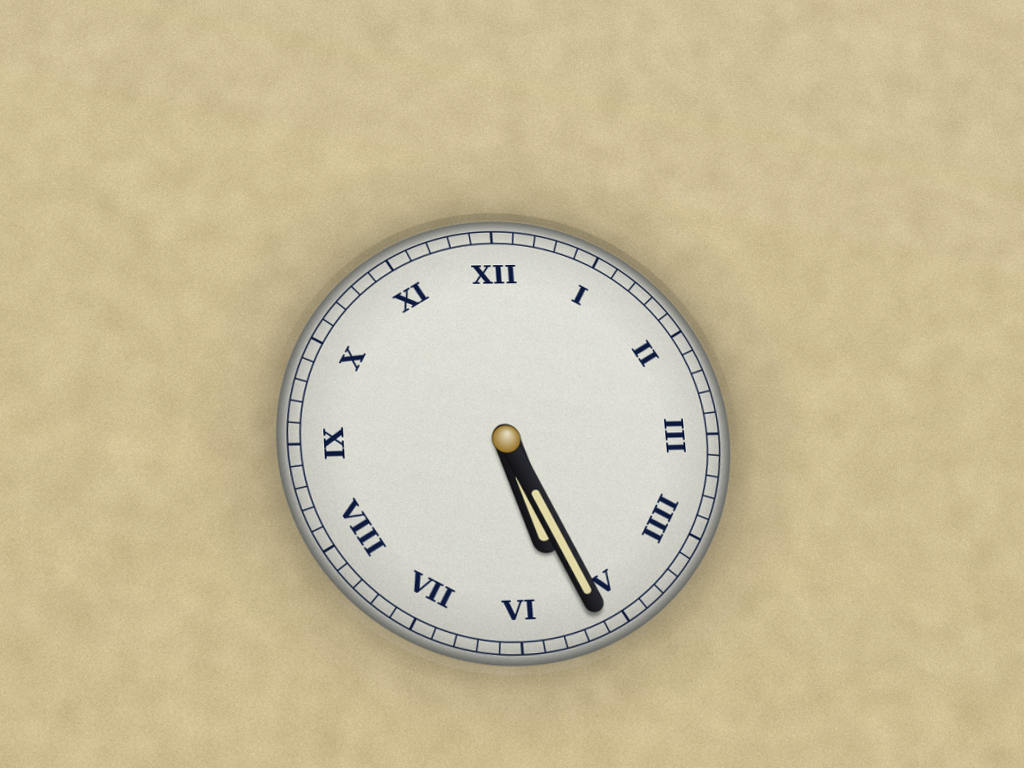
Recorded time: 5.26
